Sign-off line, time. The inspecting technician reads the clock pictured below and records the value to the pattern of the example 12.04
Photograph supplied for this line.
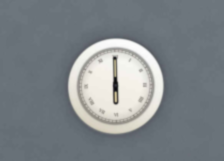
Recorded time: 6.00
